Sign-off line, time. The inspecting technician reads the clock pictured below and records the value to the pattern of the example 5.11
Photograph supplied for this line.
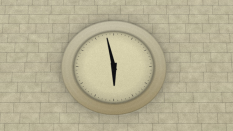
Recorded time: 5.58
